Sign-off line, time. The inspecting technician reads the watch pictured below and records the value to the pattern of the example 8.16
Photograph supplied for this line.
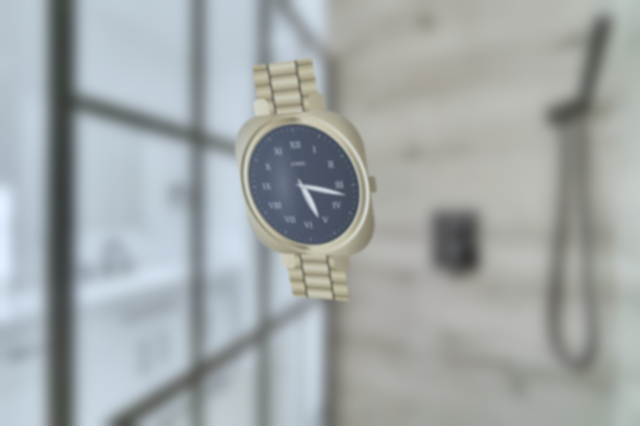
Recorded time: 5.17
